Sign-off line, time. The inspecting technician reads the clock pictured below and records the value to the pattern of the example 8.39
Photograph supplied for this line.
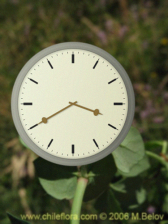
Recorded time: 3.40
